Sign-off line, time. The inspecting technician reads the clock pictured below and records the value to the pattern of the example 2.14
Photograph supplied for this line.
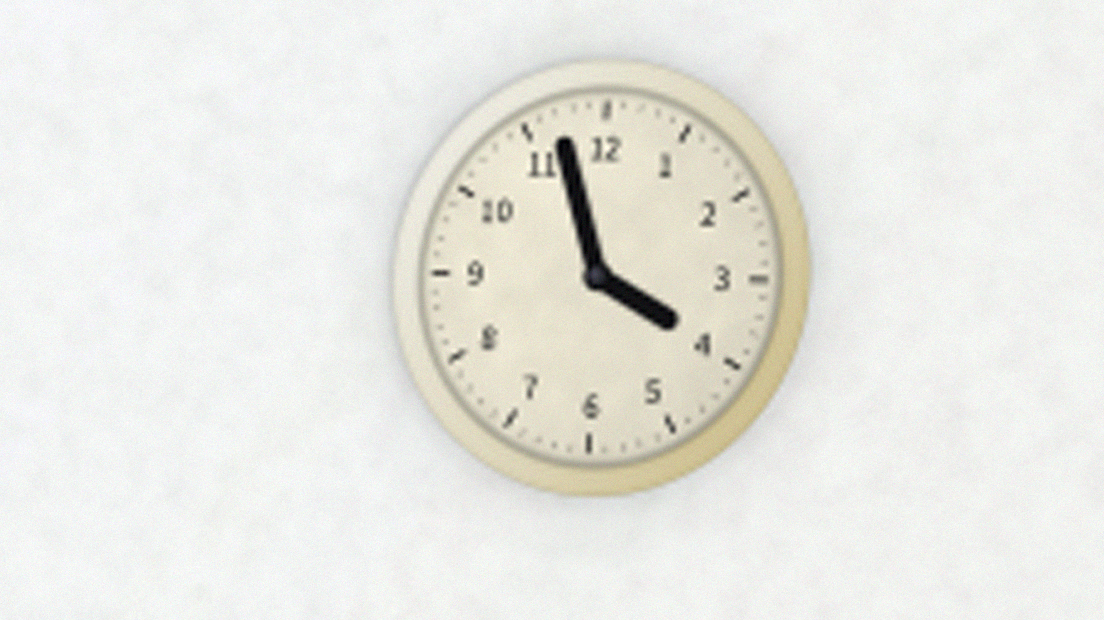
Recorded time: 3.57
